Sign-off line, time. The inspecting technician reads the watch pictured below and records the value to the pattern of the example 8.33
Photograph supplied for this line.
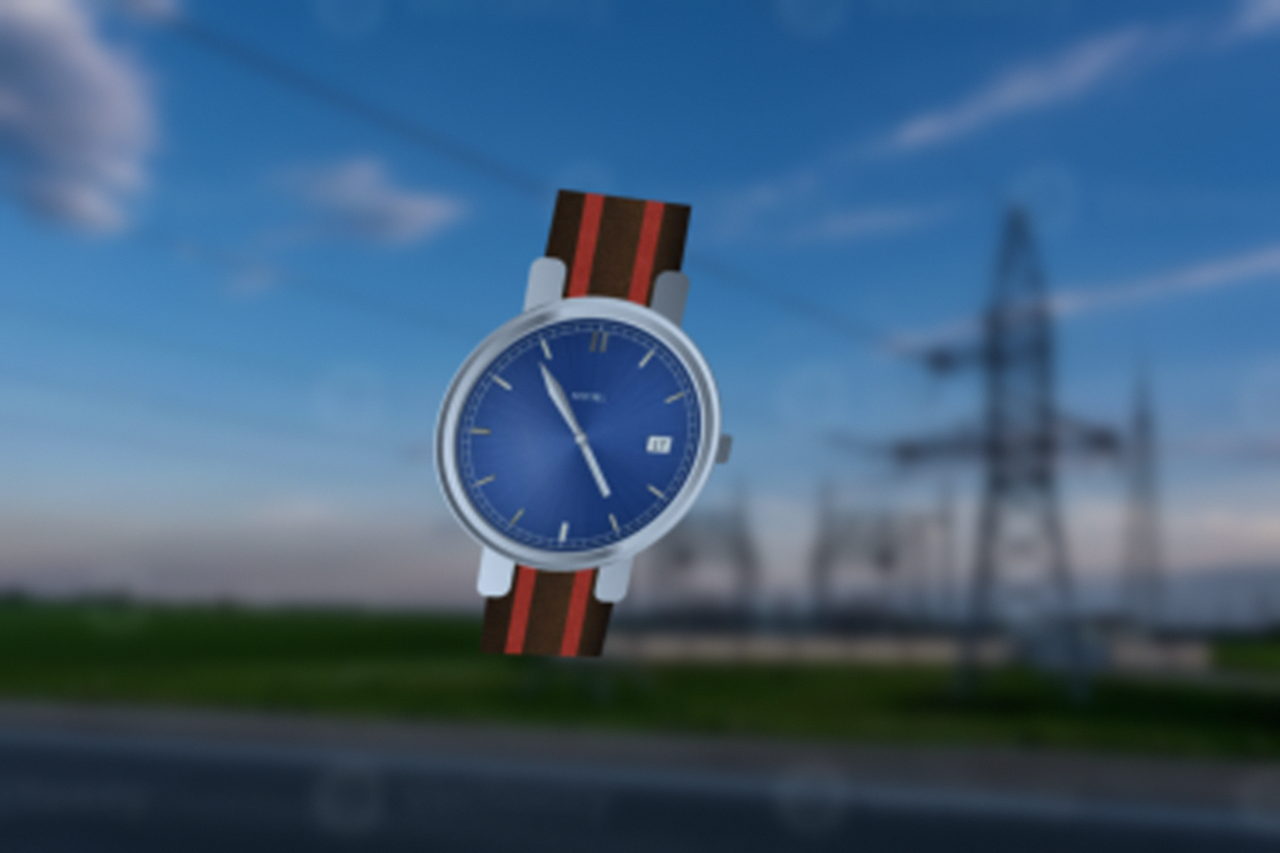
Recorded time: 4.54
